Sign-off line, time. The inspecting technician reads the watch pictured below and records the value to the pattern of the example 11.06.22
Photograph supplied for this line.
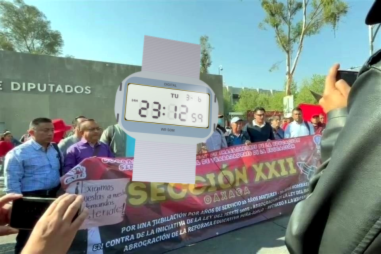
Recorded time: 23.12.59
